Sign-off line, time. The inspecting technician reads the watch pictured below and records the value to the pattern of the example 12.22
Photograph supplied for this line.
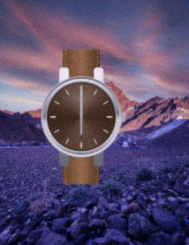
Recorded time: 6.00
